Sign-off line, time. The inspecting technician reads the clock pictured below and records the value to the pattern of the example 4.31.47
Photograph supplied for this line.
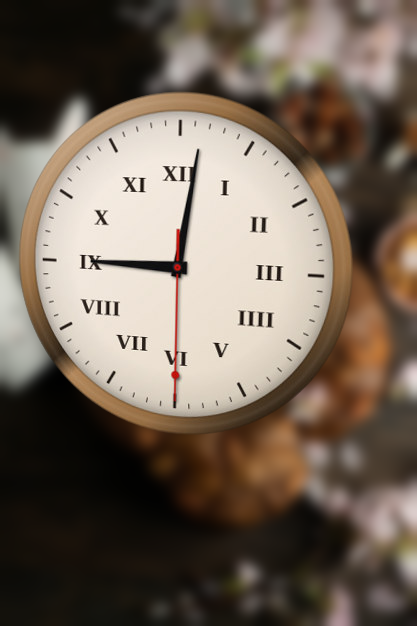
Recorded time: 9.01.30
